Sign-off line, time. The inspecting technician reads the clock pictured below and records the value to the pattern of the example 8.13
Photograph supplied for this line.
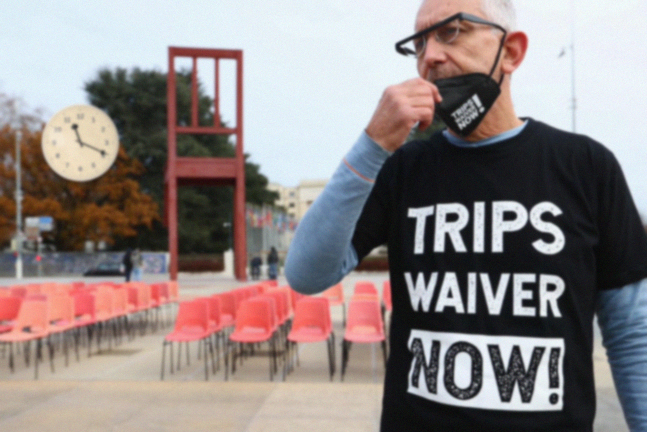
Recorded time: 11.19
